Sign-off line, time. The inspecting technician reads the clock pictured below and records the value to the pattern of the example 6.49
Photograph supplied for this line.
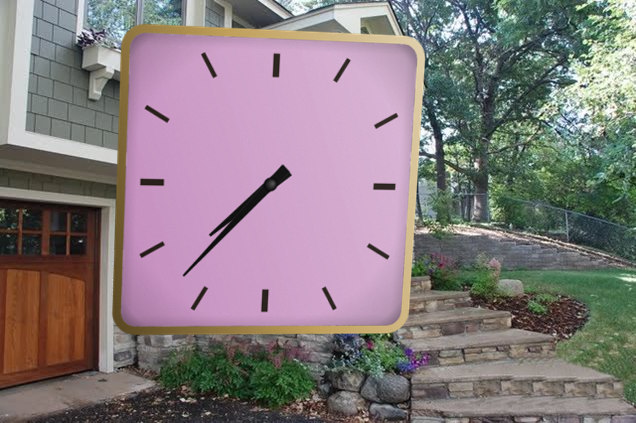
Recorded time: 7.37
